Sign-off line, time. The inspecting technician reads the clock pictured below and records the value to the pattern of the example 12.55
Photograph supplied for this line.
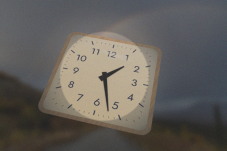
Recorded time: 1.27
